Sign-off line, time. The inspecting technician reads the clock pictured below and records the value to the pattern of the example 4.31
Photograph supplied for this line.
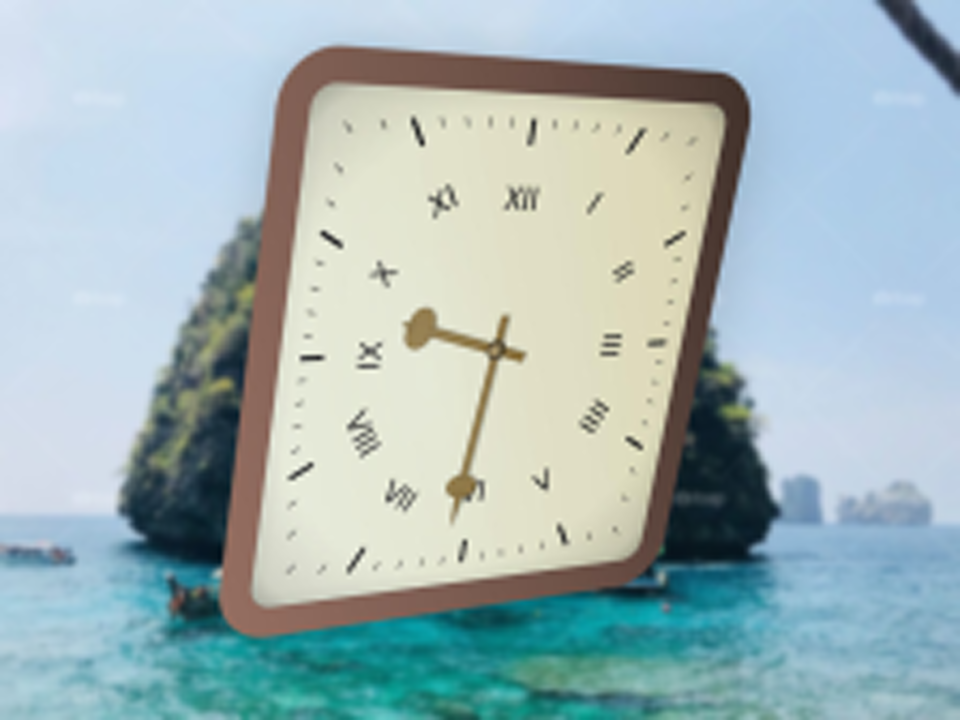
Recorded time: 9.31
